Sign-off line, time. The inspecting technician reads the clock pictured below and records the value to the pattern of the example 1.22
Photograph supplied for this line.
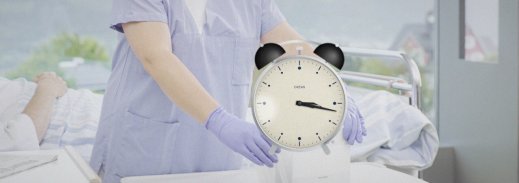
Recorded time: 3.17
